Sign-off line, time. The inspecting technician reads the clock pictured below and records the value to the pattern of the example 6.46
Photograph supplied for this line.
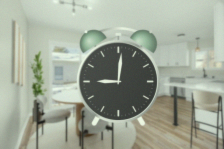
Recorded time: 9.01
